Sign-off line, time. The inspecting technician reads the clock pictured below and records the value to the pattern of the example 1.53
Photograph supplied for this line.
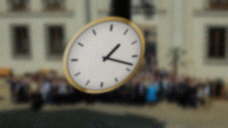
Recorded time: 1.18
